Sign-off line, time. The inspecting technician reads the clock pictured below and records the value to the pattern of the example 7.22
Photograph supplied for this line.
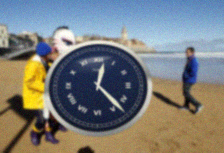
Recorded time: 12.23
